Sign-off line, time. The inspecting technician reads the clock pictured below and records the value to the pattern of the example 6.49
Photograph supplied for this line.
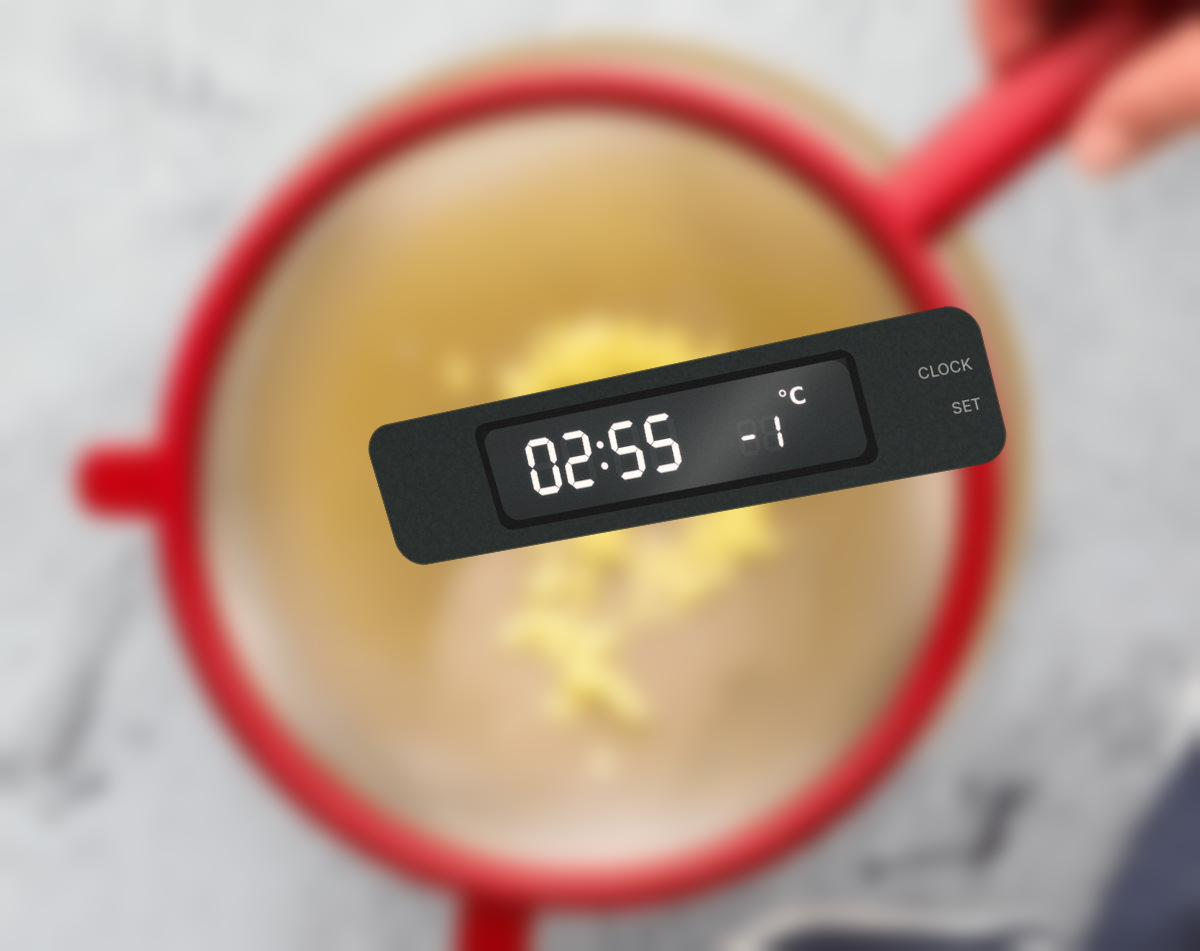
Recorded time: 2.55
